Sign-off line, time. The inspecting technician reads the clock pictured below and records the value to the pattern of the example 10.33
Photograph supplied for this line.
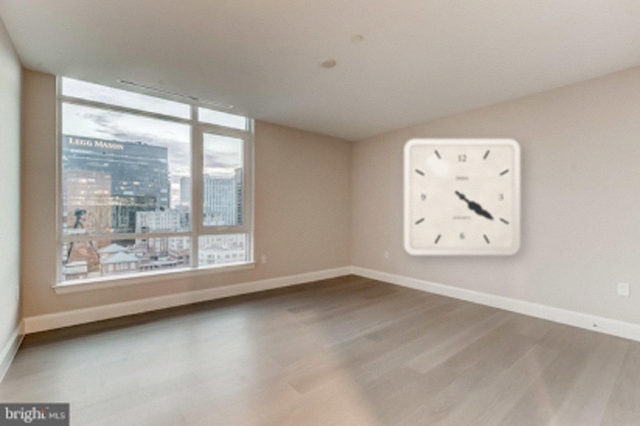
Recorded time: 4.21
